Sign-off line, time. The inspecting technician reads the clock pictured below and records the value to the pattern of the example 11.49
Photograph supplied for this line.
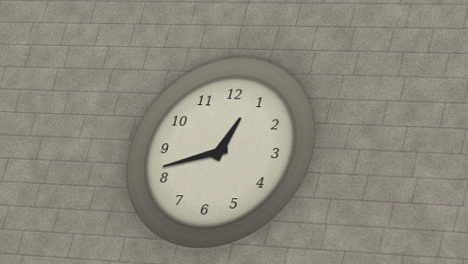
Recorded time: 12.42
